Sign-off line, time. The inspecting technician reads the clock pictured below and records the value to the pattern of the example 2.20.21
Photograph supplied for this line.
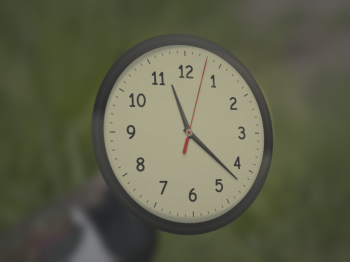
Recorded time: 11.22.03
